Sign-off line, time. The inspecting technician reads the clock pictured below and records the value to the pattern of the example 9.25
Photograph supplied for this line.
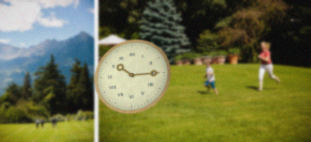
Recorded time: 10.15
